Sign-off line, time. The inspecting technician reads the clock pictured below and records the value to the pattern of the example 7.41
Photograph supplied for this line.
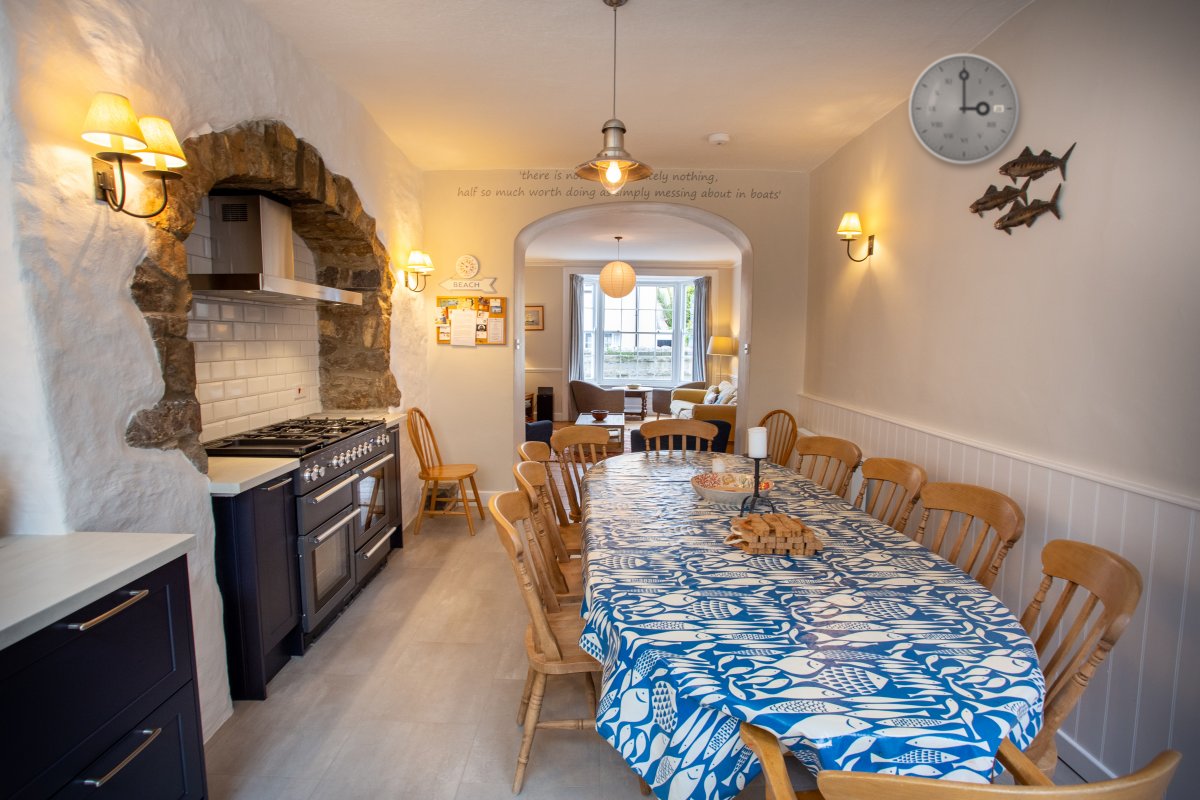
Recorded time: 3.00
